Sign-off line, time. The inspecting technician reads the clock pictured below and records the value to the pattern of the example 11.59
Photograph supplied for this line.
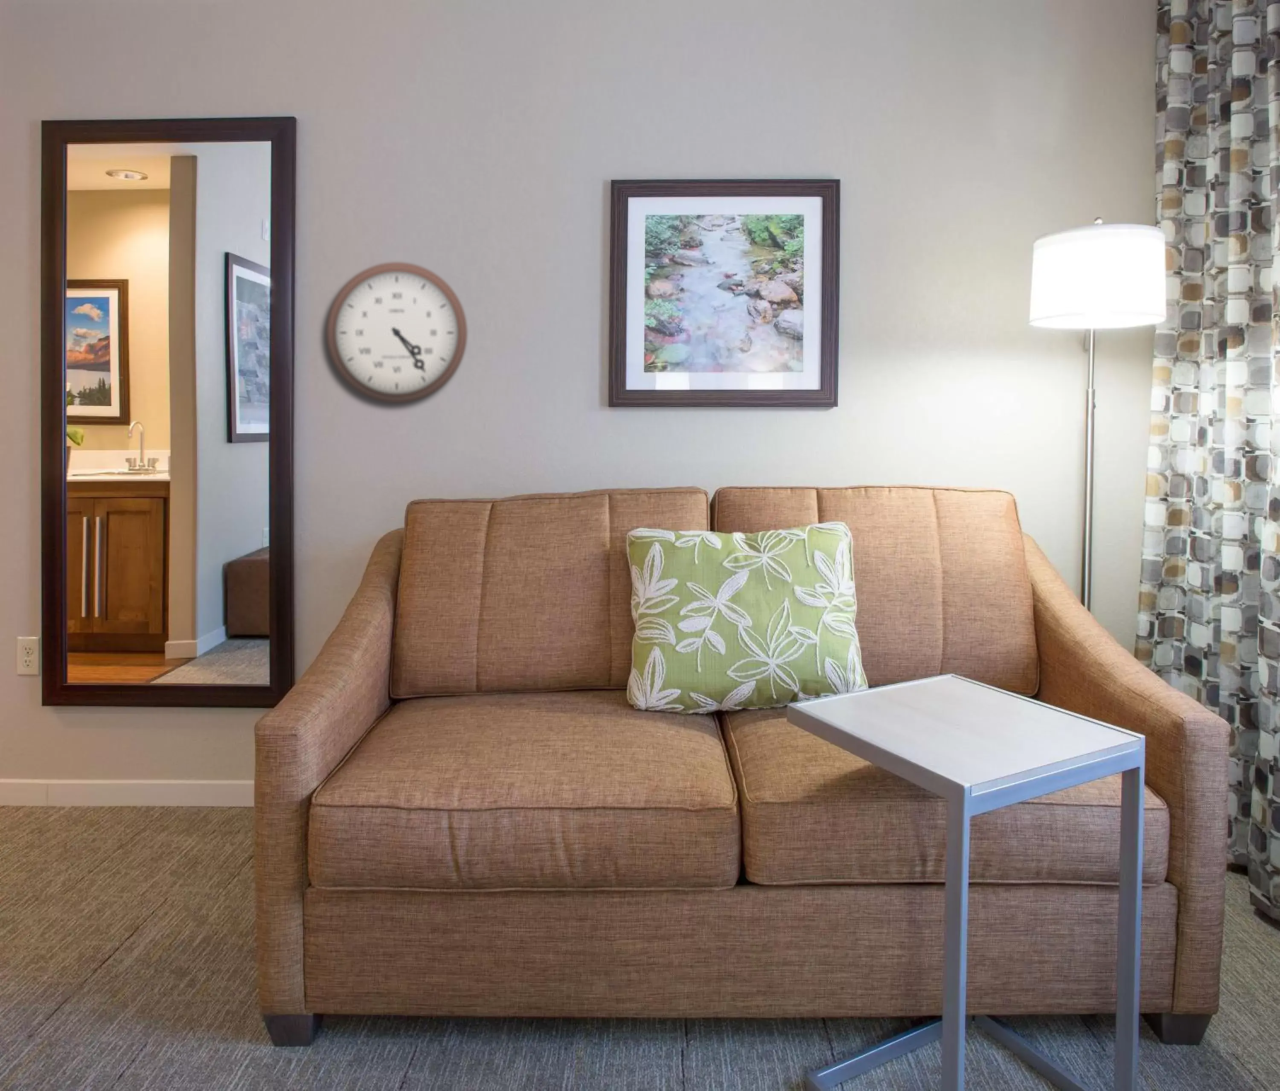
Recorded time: 4.24
